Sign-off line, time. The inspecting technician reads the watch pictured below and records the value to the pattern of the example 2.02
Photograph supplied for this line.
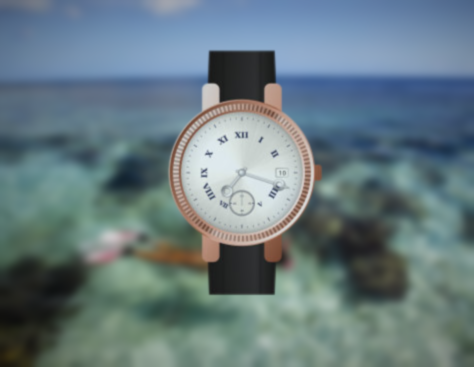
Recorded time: 7.18
